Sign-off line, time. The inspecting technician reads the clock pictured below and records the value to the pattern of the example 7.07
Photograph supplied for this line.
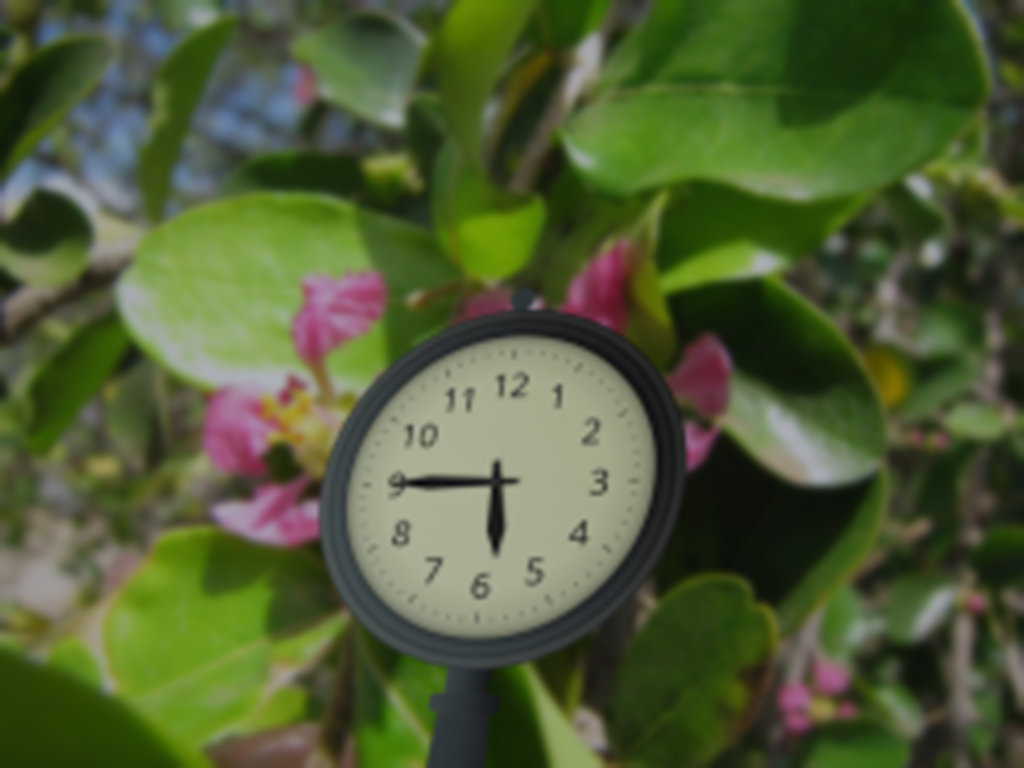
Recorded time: 5.45
